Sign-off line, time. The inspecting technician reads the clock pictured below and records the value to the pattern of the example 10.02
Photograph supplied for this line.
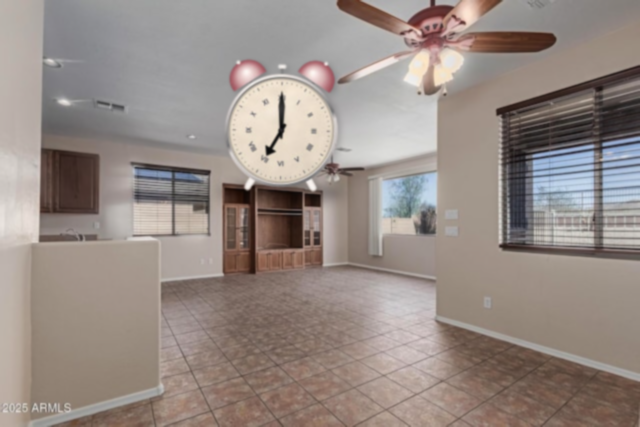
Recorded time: 7.00
